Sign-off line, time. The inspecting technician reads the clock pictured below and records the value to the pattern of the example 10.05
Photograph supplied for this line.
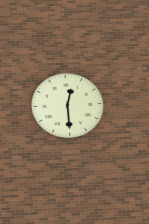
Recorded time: 12.30
